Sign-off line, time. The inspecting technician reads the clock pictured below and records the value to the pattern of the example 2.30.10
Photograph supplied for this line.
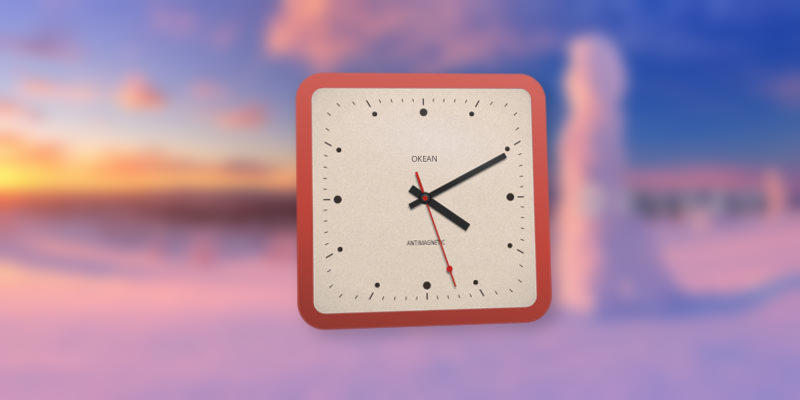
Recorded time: 4.10.27
